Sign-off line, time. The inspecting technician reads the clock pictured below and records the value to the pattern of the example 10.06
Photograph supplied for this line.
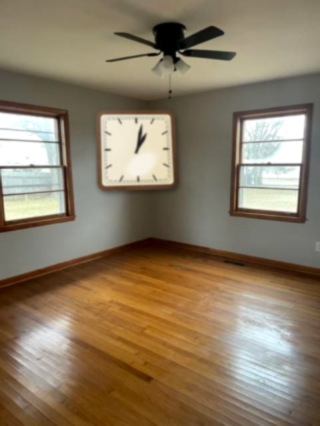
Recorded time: 1.02
